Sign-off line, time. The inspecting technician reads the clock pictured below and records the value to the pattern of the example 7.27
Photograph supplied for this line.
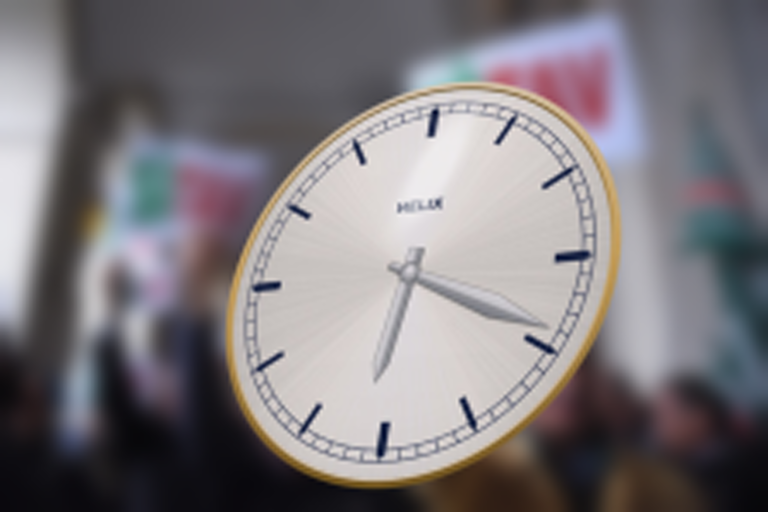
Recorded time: 6.19
